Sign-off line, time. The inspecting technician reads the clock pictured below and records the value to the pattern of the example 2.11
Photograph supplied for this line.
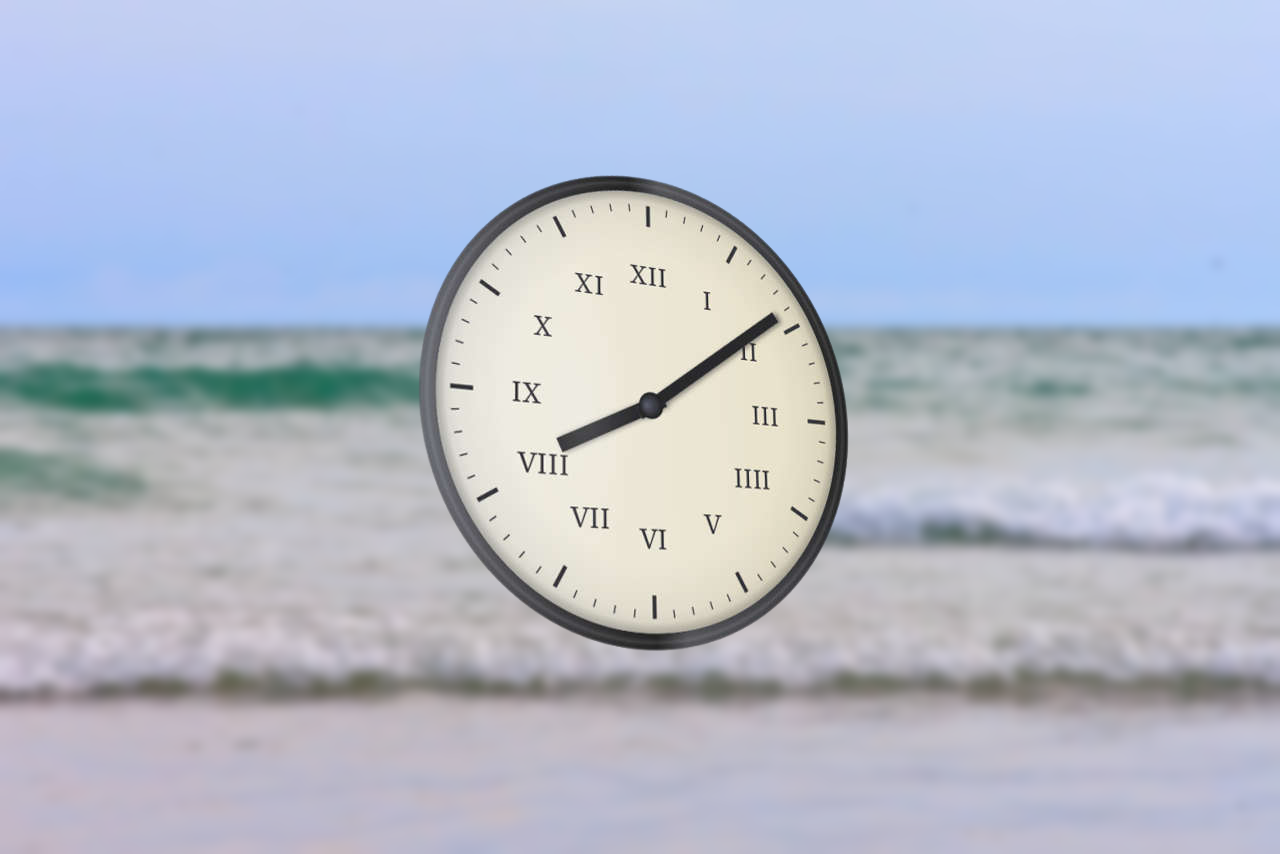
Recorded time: 8.09
